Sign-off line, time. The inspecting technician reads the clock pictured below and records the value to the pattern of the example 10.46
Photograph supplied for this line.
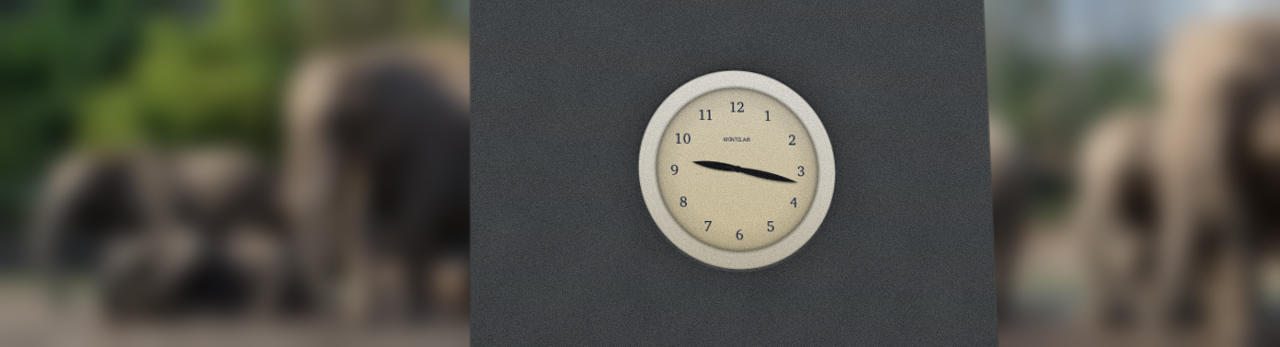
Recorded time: 9.17
